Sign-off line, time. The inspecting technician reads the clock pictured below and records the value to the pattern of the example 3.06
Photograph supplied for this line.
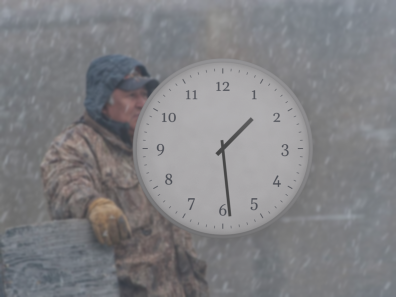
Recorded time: 1.29
